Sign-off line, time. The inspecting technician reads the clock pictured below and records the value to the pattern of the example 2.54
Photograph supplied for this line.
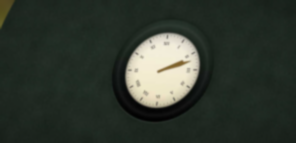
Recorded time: 2.12
